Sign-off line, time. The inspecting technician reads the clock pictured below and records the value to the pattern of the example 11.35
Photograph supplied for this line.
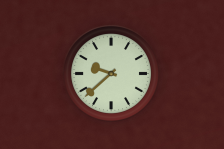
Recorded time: 9.38
